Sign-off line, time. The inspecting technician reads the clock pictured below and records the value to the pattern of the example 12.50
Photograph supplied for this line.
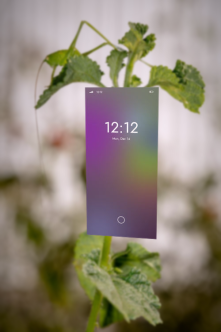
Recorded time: 12.12
